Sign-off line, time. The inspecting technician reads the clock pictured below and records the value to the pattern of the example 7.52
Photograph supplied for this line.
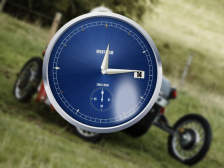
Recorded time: 12.14
